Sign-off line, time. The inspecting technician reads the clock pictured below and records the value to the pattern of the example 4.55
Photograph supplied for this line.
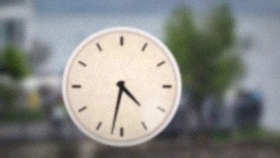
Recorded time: 4.32
